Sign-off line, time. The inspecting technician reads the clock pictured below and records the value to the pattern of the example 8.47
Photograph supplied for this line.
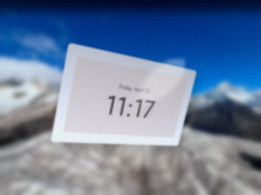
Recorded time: 11.17
